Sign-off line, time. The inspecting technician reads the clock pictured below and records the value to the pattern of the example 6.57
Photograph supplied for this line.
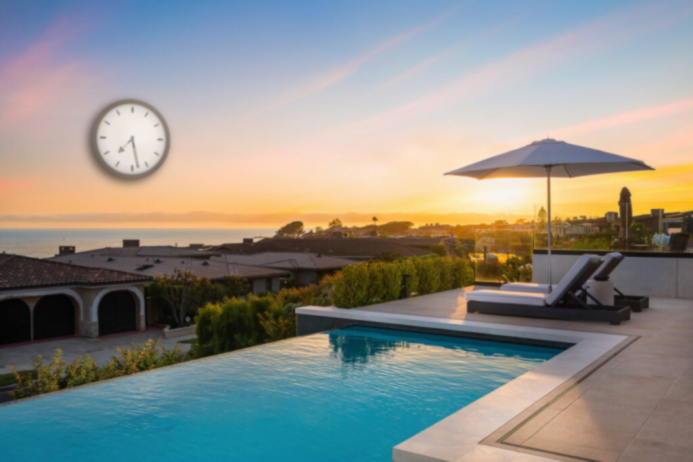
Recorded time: 7.28
